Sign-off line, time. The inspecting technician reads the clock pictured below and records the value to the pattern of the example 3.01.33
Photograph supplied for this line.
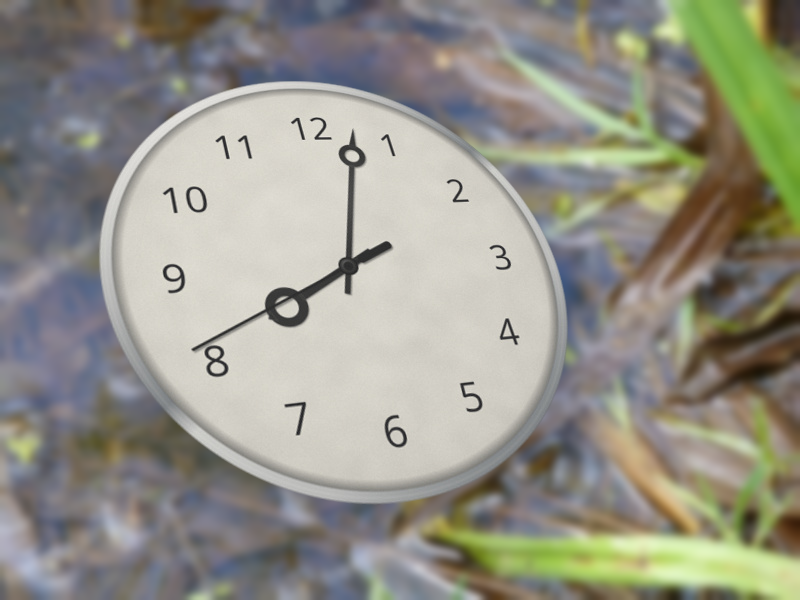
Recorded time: 8.02.41
